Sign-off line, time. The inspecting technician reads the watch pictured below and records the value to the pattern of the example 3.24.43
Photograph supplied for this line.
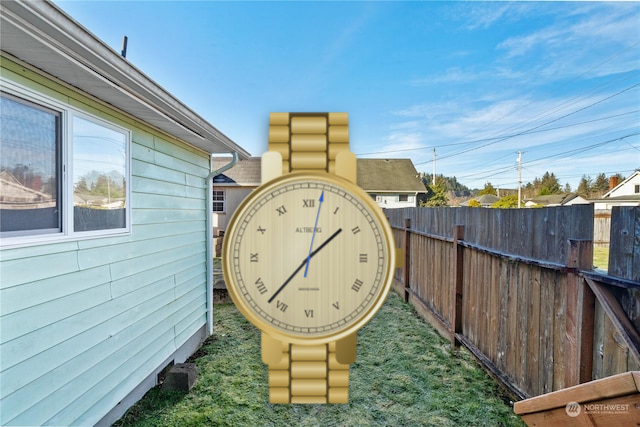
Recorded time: 1.37.02
